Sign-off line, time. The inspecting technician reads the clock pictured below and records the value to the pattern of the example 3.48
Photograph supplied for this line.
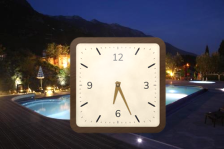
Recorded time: 6.26
